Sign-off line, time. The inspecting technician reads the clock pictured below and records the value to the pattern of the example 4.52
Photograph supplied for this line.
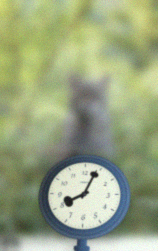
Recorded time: 8.04
